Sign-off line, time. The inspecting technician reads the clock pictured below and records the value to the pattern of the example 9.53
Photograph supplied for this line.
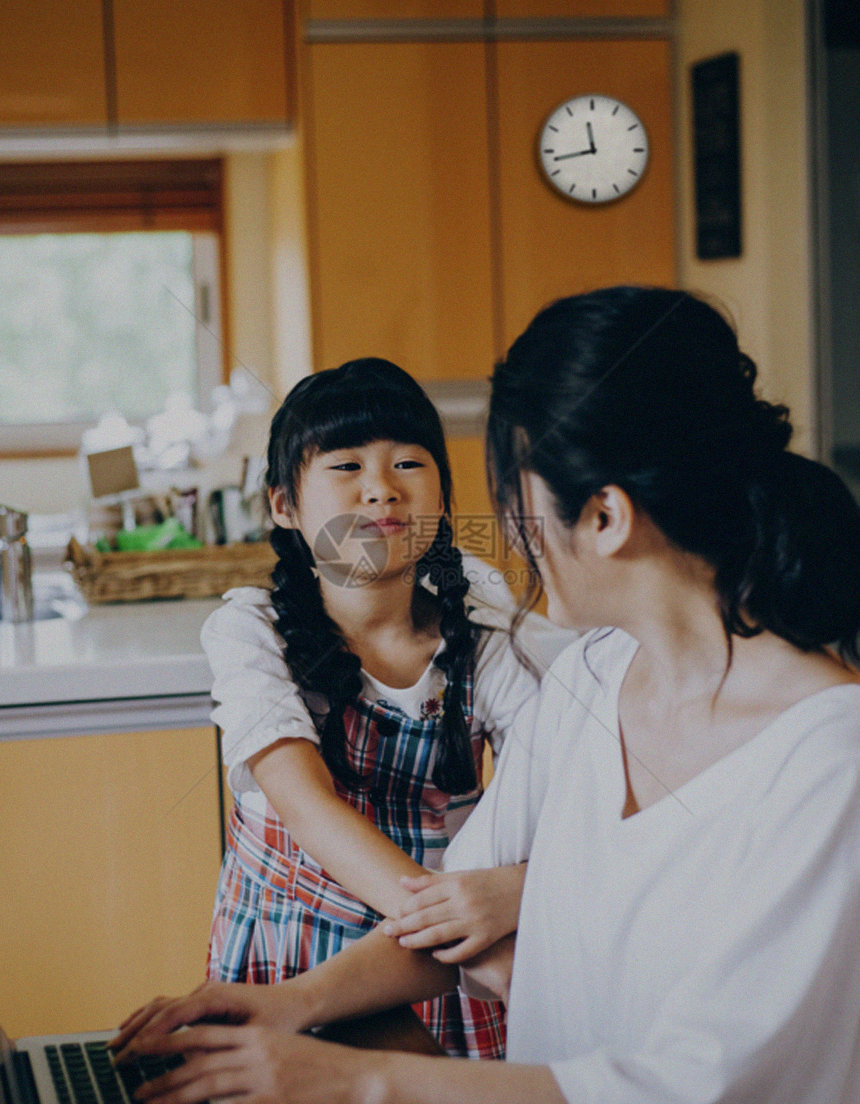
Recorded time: 11.43
